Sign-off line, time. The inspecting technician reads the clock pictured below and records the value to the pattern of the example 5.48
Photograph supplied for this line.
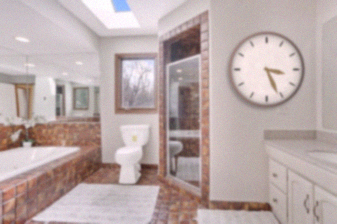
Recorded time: 3.26
